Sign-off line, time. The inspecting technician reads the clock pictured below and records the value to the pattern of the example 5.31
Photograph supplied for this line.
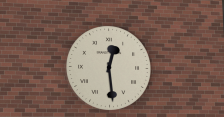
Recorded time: 12.29
